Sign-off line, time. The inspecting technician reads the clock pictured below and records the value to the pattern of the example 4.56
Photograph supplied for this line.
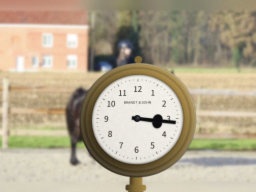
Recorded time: 3.16
